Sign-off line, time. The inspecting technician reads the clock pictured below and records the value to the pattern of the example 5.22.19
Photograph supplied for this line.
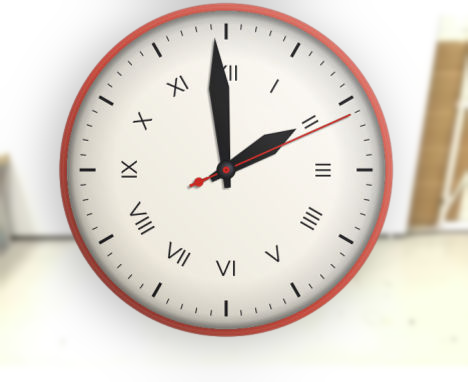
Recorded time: 1.59.11
